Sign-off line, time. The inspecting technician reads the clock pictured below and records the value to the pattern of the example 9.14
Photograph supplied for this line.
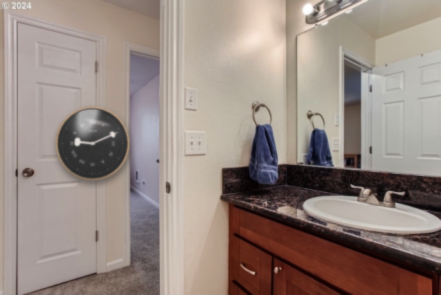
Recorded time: 9.11
